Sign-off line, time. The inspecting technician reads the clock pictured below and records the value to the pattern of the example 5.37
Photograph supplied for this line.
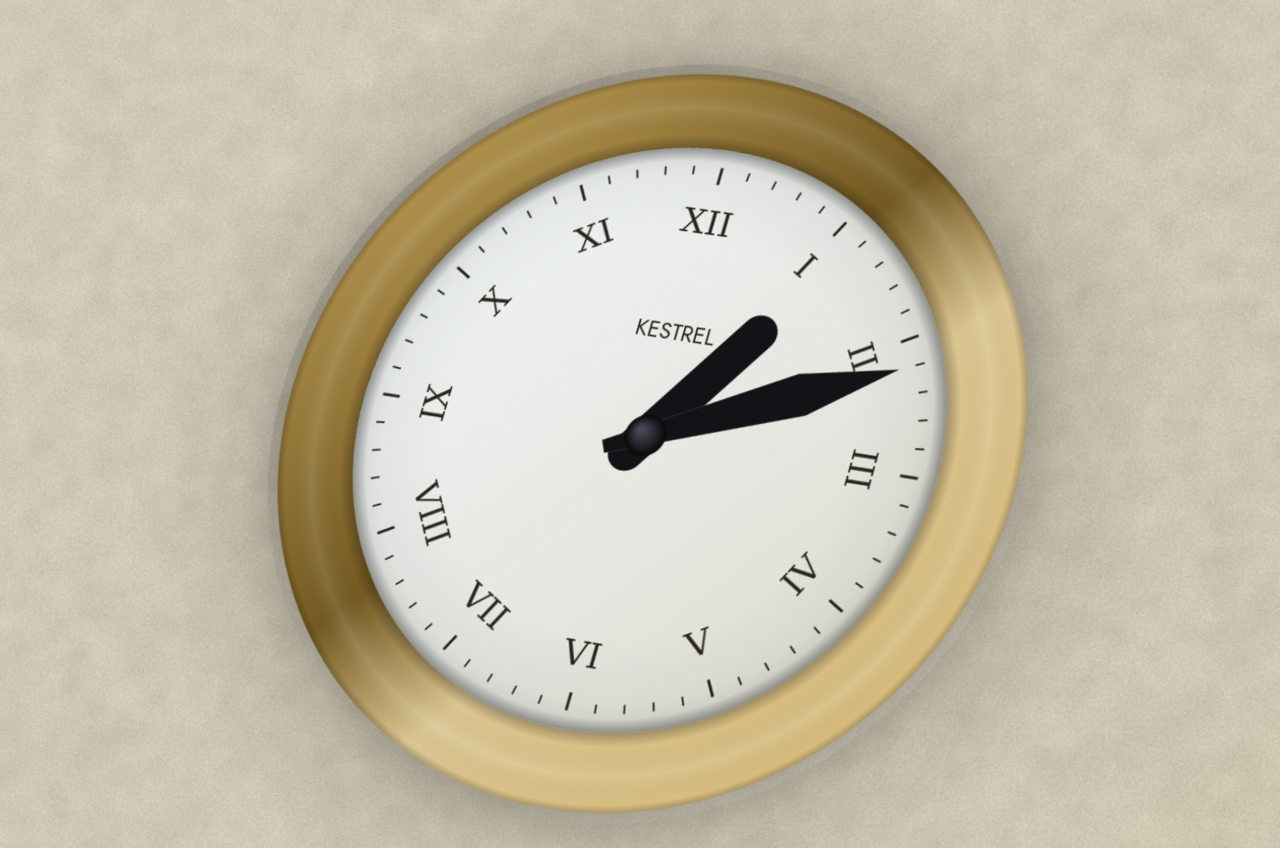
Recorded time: 1.11
